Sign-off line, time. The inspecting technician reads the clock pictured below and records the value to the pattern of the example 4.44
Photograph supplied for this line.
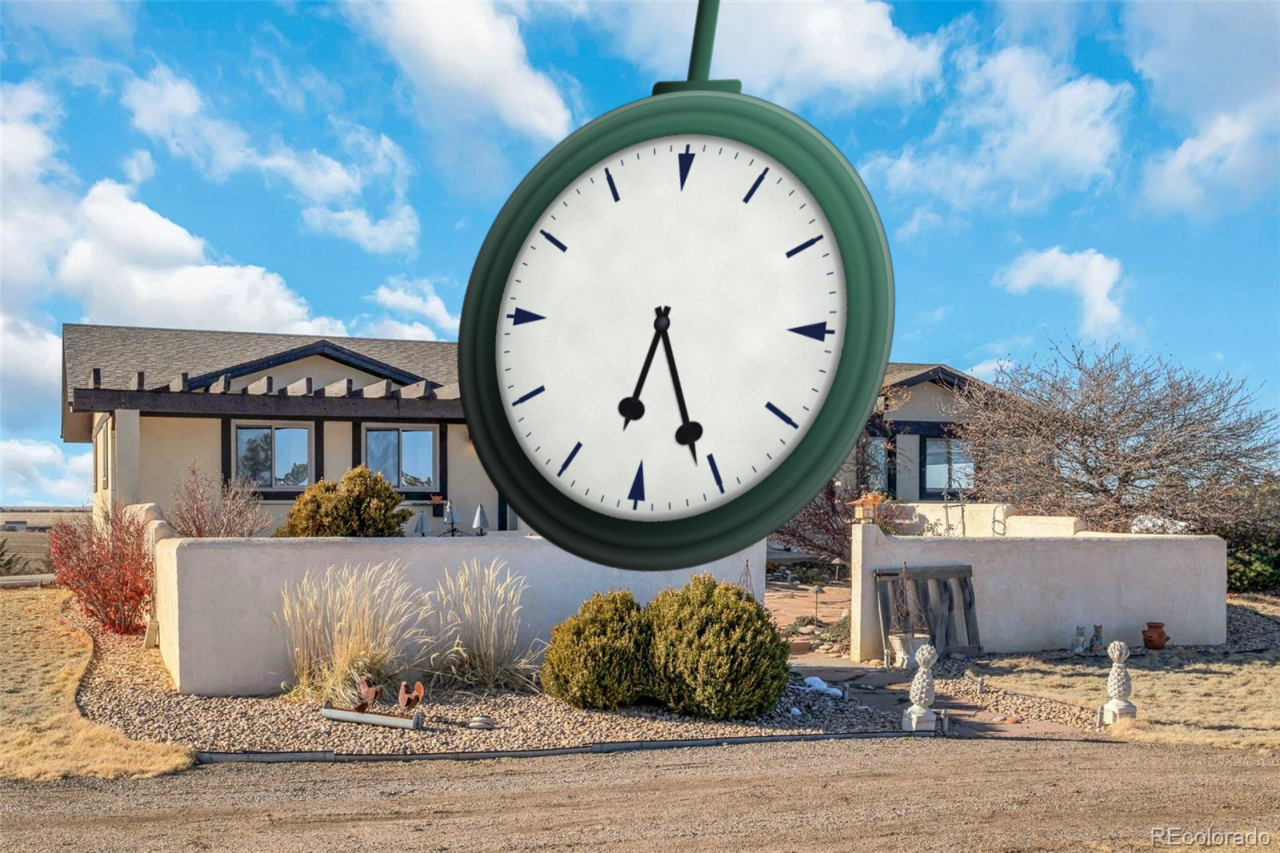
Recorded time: 6.26
